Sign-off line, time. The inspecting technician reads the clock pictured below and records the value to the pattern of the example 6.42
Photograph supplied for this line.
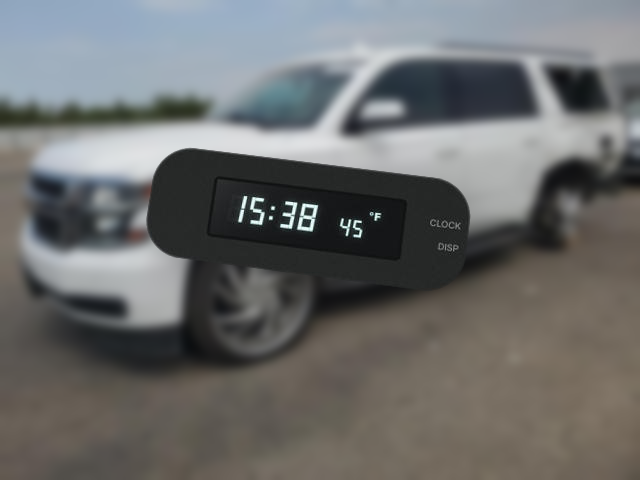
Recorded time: 15.38
